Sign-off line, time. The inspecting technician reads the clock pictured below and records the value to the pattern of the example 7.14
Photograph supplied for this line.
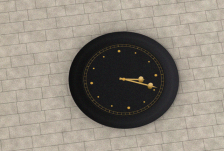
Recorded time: 3.19
